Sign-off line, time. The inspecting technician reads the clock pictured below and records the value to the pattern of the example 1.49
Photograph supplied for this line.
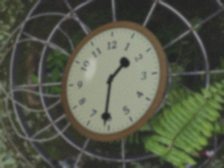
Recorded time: 1.31
